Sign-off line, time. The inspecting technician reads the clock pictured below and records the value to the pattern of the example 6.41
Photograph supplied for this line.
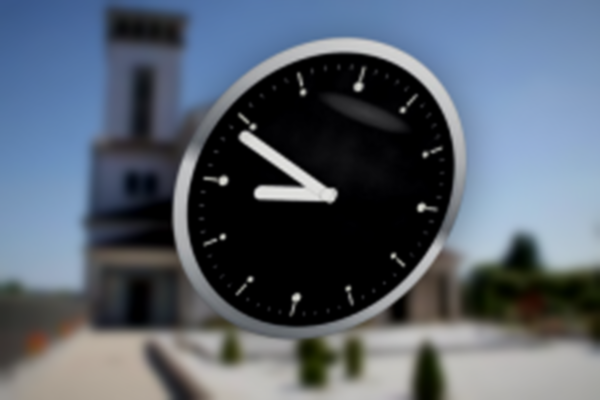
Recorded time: 8.49
